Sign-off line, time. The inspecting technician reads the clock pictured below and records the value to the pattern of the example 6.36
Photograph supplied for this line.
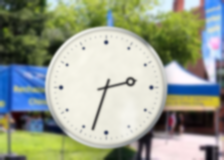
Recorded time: 2.33
